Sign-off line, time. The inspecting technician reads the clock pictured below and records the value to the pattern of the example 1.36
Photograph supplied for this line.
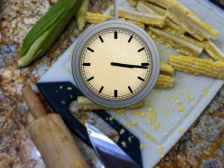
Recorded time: 3.16
